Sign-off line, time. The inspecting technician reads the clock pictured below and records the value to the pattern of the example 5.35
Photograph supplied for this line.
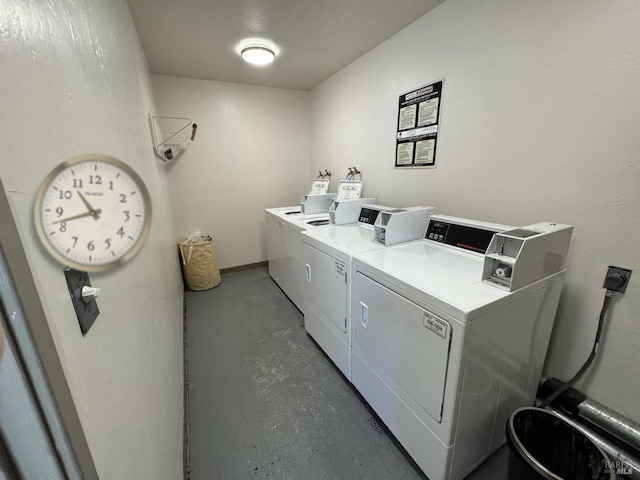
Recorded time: 10.42
